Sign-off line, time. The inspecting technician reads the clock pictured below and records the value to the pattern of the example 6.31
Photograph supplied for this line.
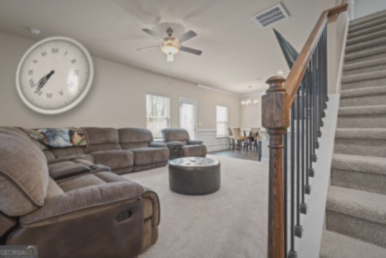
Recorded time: 7.36
